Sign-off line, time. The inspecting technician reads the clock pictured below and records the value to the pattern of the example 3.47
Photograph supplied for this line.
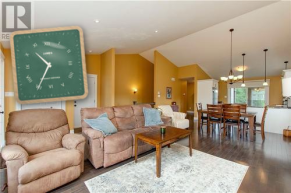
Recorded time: 10.35
